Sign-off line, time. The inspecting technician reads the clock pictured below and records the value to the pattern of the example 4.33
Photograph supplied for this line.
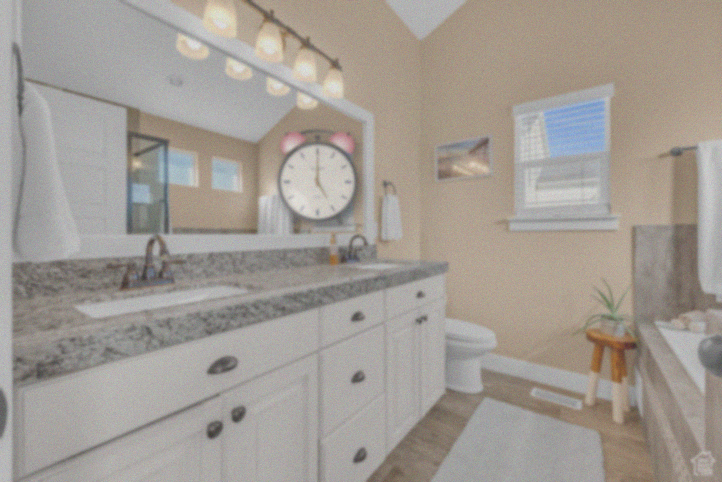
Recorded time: 5.00
